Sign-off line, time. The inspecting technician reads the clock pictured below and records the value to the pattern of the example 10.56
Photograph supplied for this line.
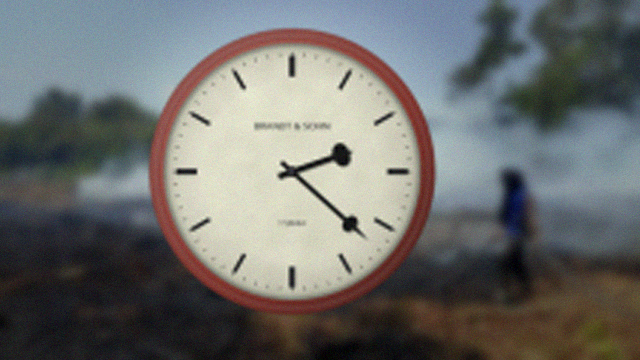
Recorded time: 2.22
